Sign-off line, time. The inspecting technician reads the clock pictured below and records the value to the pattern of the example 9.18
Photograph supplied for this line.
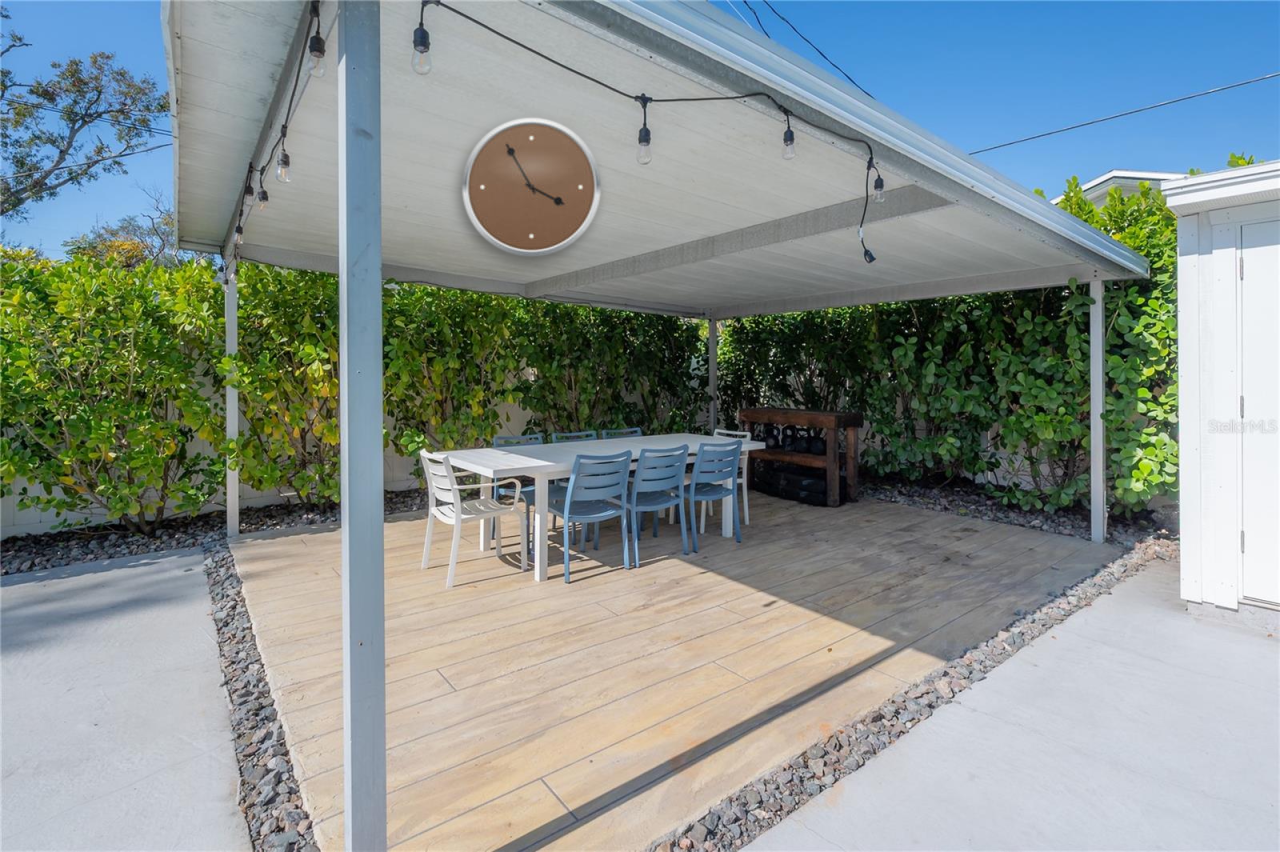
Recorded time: 3.55
